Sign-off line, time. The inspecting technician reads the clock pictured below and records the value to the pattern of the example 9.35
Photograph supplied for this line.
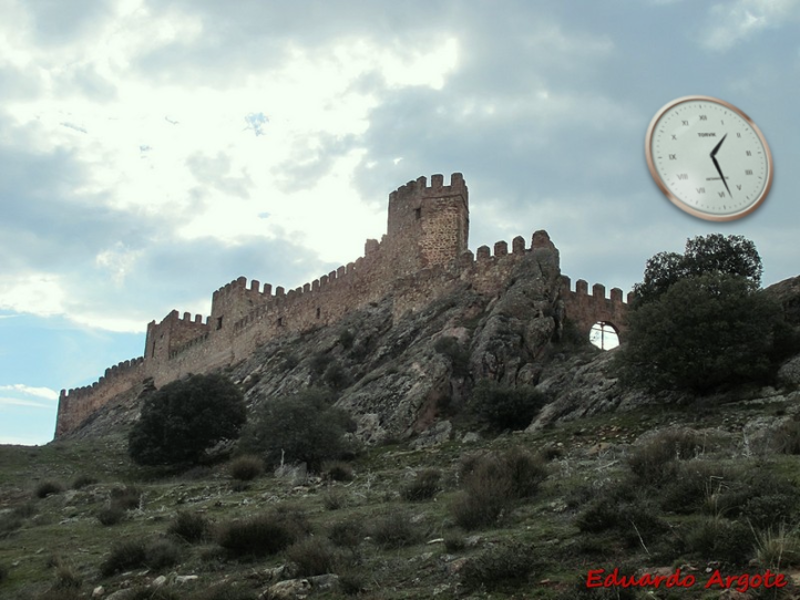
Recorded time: 1.28
